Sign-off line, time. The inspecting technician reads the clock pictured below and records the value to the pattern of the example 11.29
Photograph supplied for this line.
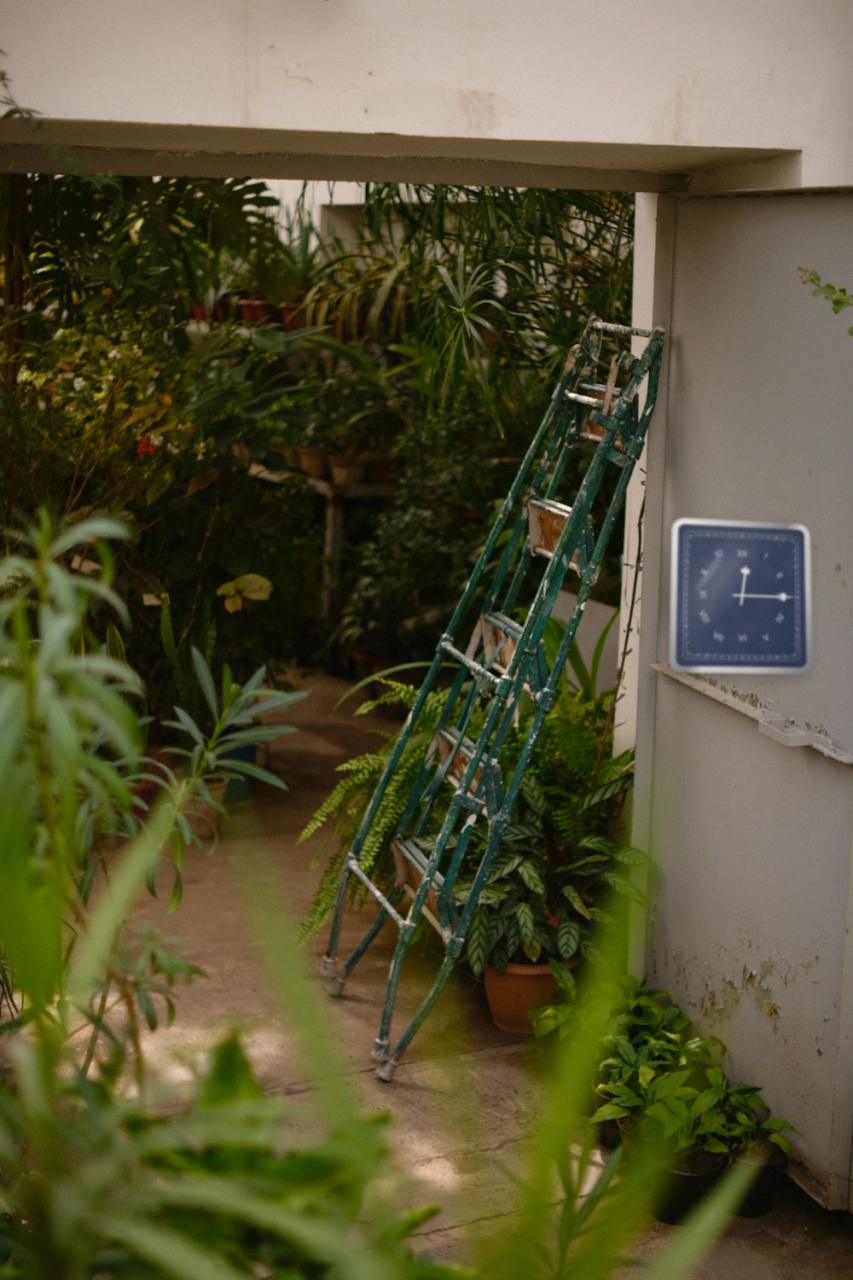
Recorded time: 12.15
